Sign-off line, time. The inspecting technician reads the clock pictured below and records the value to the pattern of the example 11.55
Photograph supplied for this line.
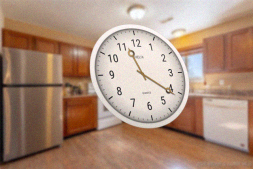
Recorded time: 11.21
